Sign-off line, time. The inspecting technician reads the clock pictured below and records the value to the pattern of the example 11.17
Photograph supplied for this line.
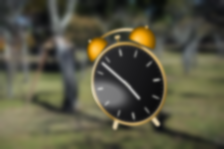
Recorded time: 4.53
